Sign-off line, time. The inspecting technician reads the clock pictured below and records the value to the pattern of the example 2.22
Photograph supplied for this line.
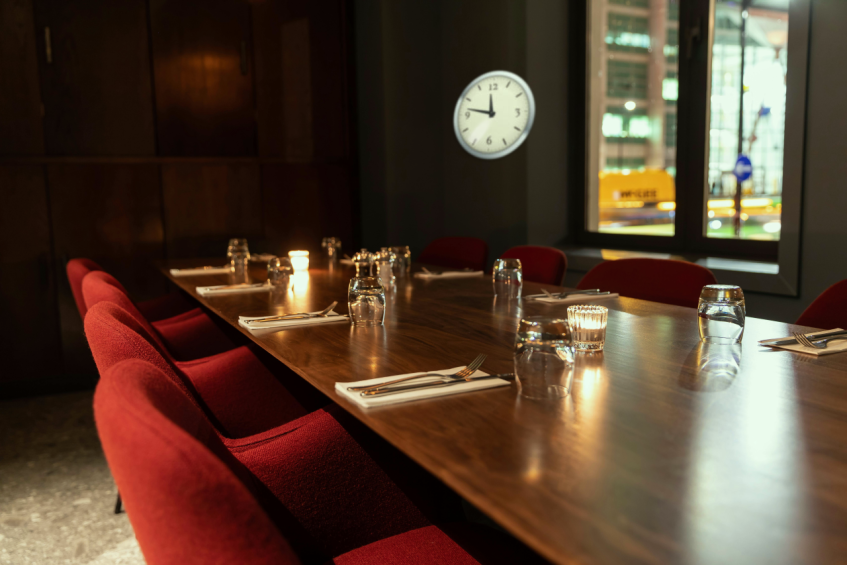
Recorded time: 11.47
